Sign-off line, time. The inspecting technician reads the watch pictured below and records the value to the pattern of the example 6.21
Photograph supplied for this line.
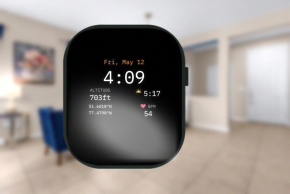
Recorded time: 4.09
